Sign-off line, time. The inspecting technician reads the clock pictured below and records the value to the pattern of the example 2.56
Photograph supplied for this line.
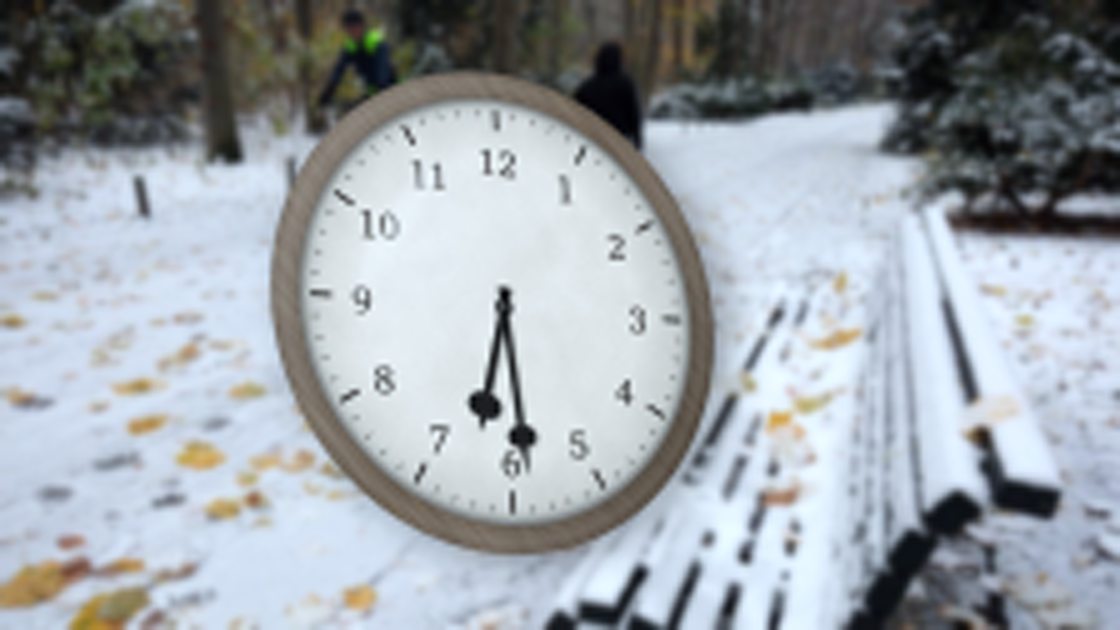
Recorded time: 6.29
